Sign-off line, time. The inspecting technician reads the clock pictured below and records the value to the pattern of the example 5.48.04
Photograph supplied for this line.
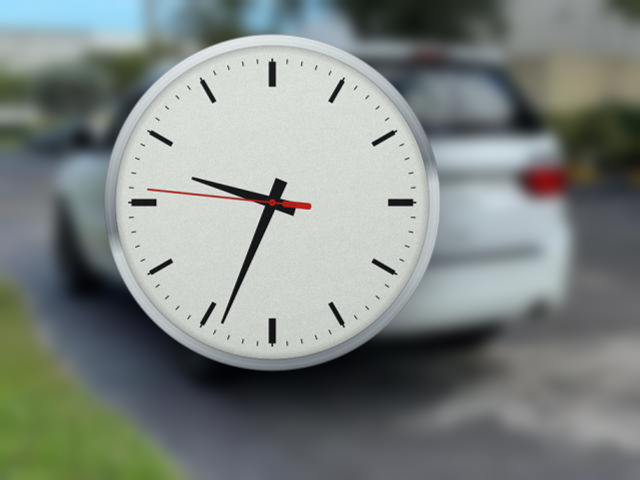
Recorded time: 9.33.46
